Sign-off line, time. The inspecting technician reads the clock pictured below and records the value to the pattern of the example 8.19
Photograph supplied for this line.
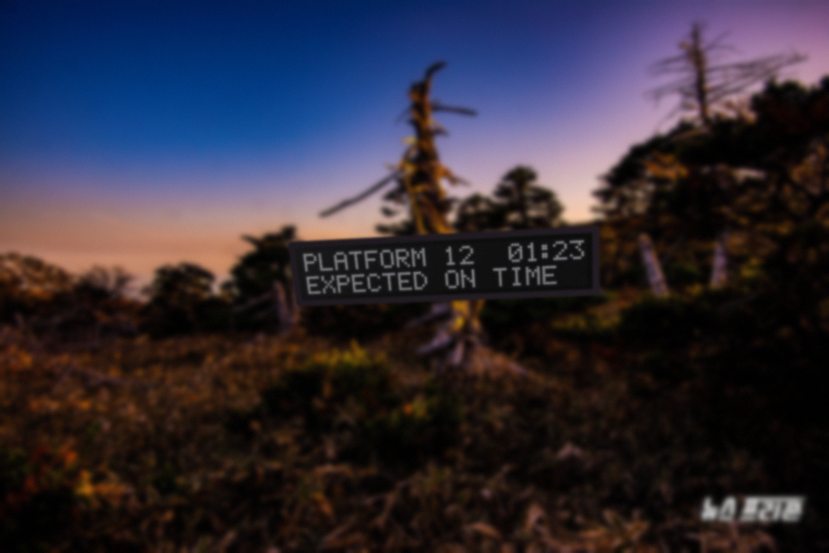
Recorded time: 1.23
